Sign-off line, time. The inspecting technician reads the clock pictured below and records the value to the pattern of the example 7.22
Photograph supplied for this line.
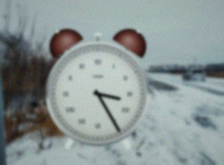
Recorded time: 3.25
